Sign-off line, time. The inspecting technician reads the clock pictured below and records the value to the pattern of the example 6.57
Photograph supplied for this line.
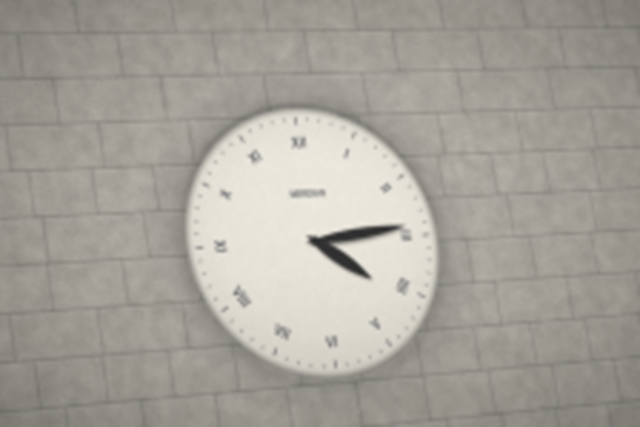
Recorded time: 4.14
